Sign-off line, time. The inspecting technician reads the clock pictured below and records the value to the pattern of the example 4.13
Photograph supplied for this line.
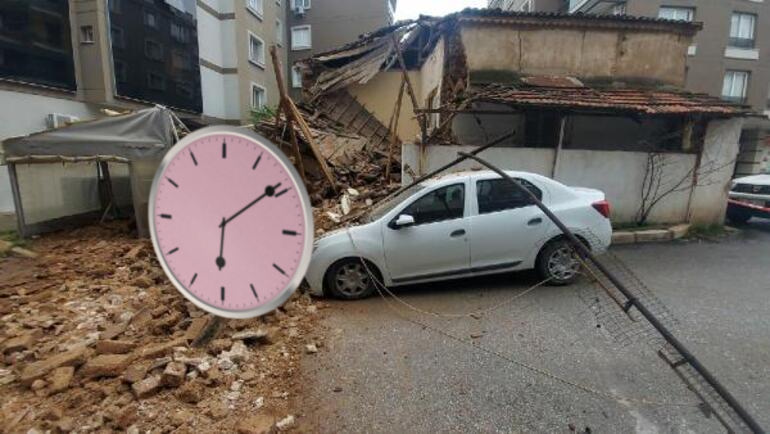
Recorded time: 6.09
